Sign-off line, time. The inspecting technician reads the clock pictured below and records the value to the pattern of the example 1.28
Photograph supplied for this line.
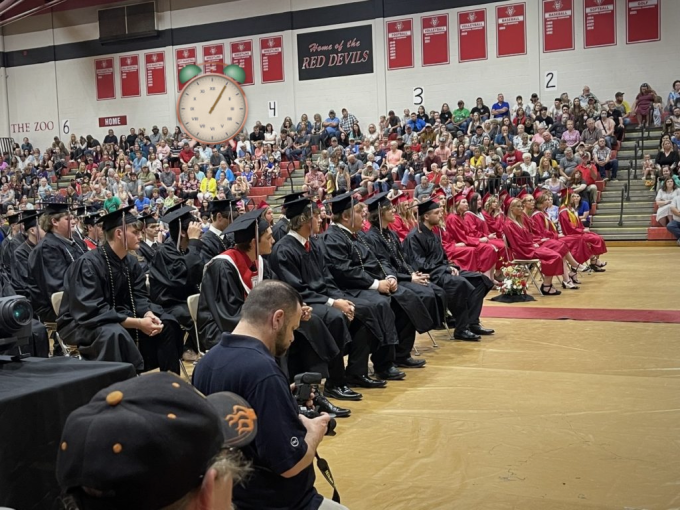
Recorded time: 1.05
